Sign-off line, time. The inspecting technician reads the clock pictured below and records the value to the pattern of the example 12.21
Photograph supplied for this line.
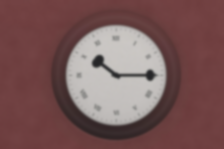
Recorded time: 10.15
